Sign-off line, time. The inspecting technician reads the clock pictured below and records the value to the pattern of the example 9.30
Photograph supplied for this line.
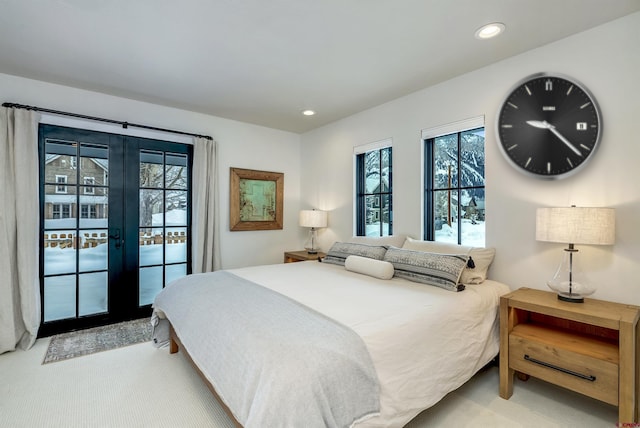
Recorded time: 9.22
